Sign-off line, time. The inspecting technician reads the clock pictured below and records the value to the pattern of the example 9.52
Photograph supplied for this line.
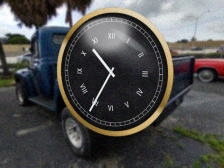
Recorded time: 10.35
